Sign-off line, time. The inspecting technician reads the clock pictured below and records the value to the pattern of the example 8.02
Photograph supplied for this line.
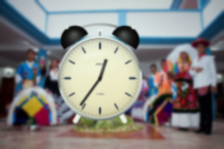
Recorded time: 12.36
